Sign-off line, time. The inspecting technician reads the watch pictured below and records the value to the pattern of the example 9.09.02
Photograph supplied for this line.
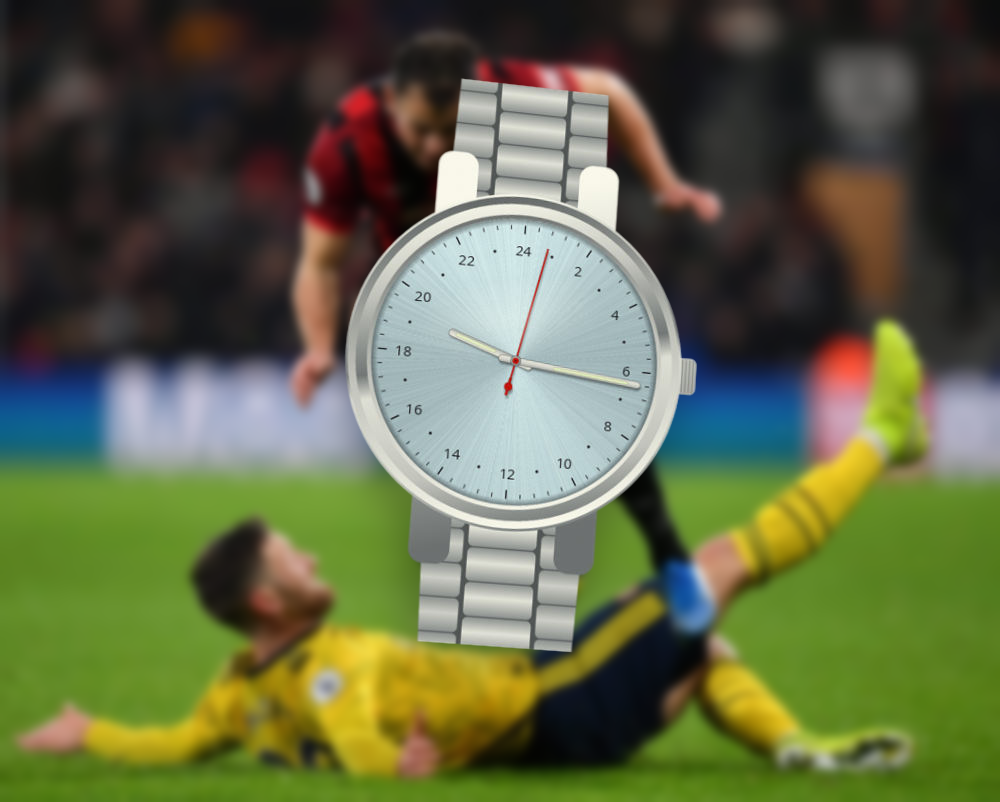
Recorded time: 19.16.02
